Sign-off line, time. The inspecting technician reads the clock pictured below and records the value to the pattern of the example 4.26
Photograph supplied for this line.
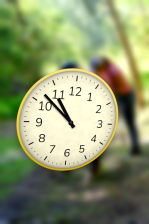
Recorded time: 10.52
